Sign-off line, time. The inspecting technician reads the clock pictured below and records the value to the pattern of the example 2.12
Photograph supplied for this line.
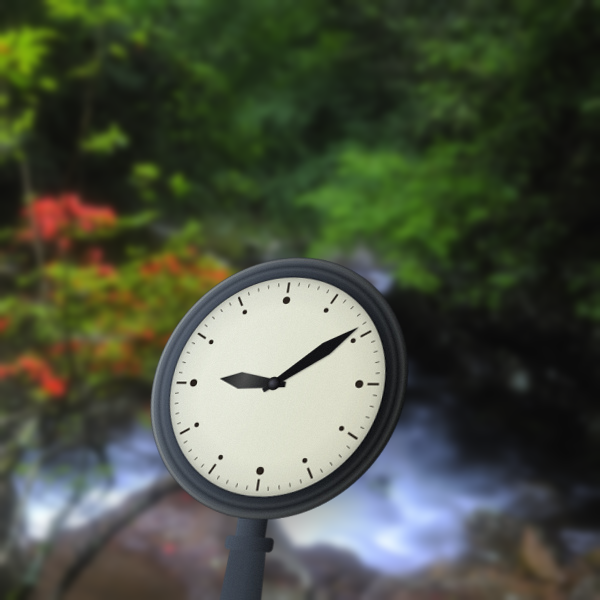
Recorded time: 9.09
